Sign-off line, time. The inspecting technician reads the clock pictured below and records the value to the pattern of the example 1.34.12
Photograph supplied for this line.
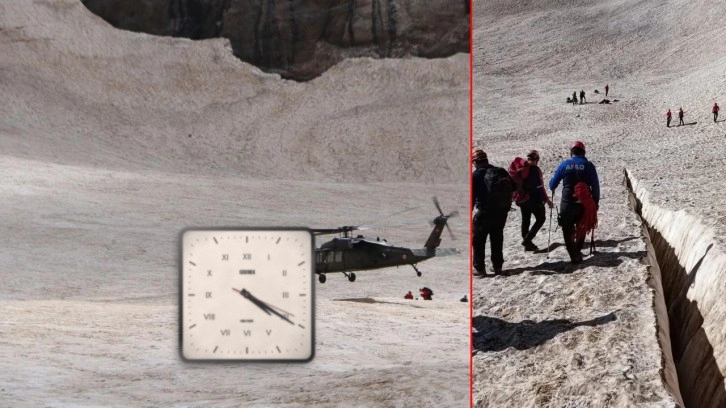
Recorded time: 4.20.19
